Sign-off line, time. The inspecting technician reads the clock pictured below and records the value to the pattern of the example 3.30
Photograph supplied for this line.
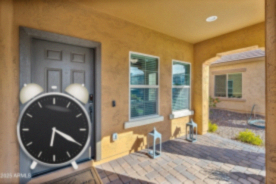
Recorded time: 6.20
